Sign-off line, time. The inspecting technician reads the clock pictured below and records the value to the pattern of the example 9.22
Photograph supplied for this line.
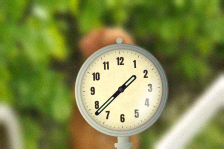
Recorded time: 1.38
